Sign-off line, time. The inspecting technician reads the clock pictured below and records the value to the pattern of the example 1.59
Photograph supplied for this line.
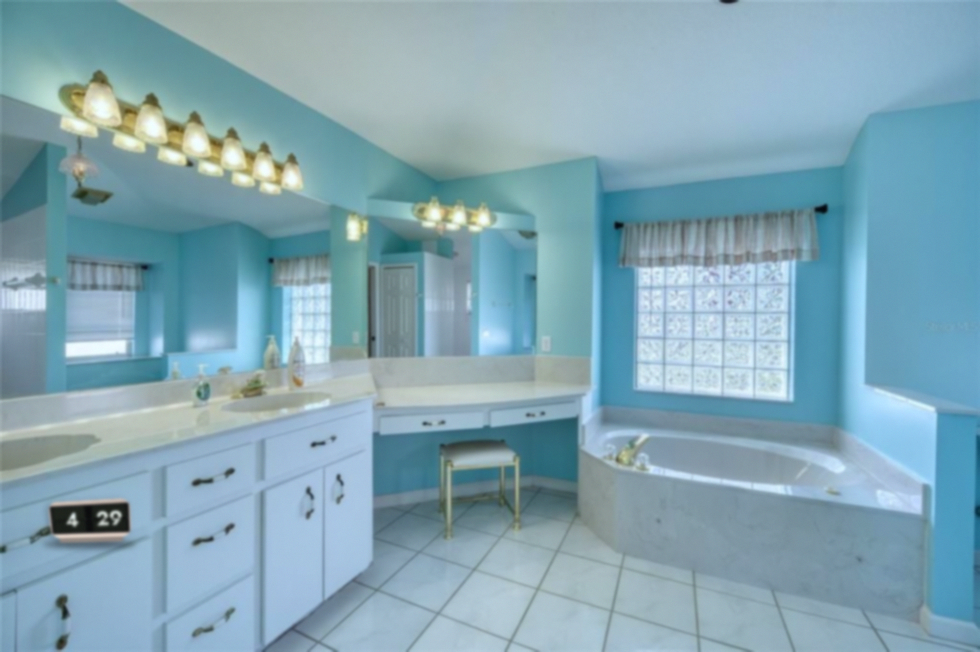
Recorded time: 4.29
